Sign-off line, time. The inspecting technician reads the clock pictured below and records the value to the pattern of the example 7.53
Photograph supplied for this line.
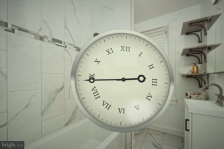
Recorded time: 2.44
